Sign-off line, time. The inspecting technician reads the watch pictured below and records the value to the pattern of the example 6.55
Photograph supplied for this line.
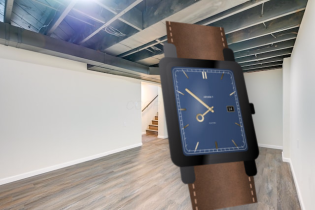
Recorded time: 7.52
